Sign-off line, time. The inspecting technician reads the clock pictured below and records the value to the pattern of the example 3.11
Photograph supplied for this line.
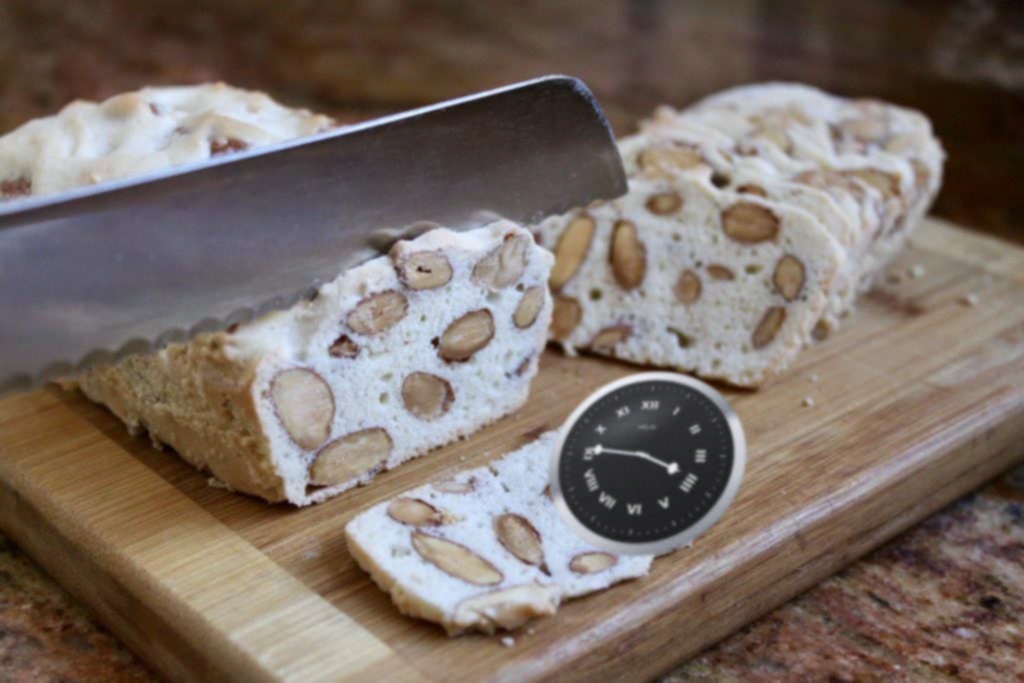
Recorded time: 3.46
